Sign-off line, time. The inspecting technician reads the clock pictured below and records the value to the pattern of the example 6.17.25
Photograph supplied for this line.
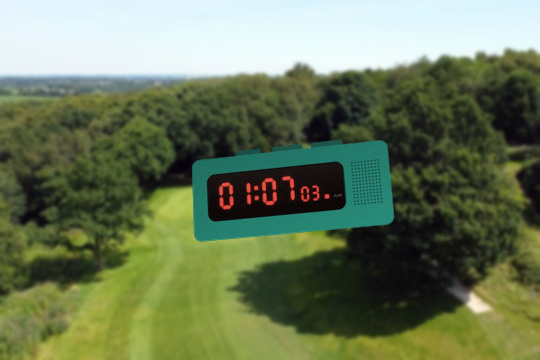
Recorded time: 1.07.03
